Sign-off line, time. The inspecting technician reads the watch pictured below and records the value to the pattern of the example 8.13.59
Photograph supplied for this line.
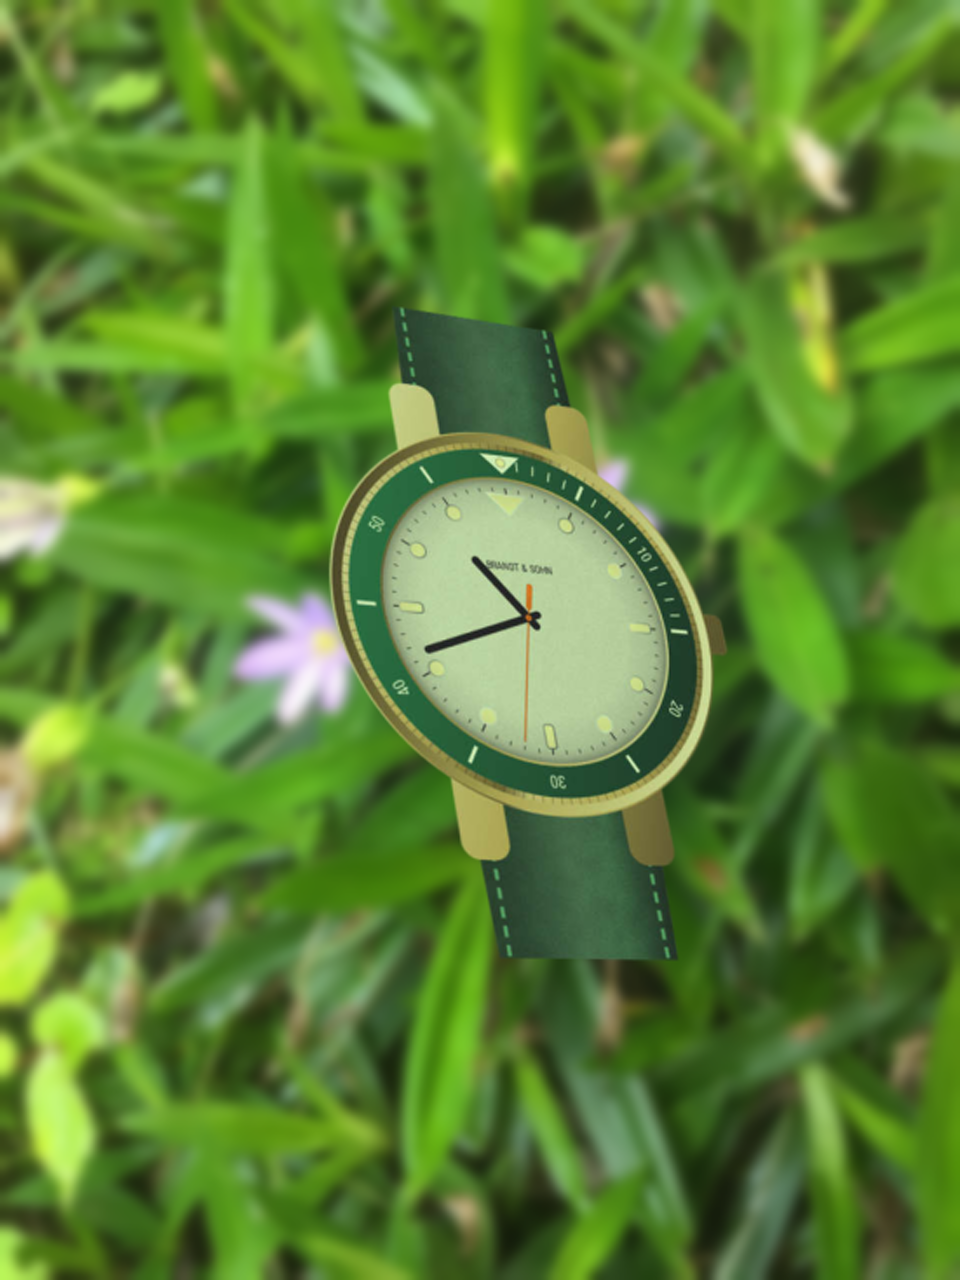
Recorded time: 10.41.32
